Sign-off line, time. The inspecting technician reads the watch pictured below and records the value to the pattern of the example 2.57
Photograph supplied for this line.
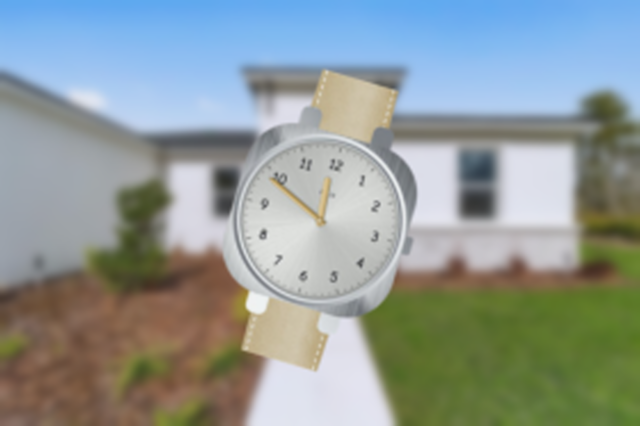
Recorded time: 11.49
